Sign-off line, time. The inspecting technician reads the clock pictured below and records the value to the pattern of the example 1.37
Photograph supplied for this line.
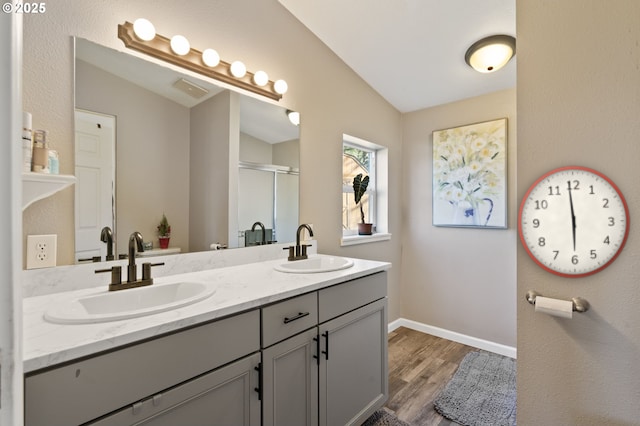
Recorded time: 5.59
